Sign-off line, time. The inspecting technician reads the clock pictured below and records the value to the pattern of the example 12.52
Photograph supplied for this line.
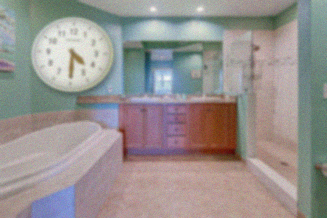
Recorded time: 4.30
